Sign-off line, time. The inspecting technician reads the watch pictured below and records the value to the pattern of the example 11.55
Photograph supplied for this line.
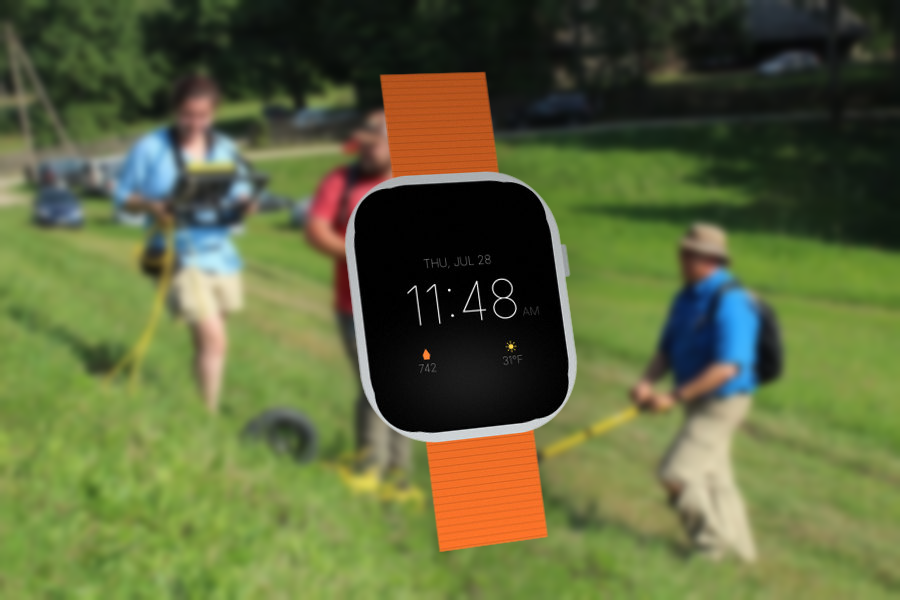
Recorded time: 11.48
